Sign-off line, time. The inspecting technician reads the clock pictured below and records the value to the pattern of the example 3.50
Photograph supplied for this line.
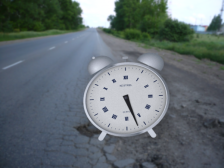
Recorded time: 5.27
